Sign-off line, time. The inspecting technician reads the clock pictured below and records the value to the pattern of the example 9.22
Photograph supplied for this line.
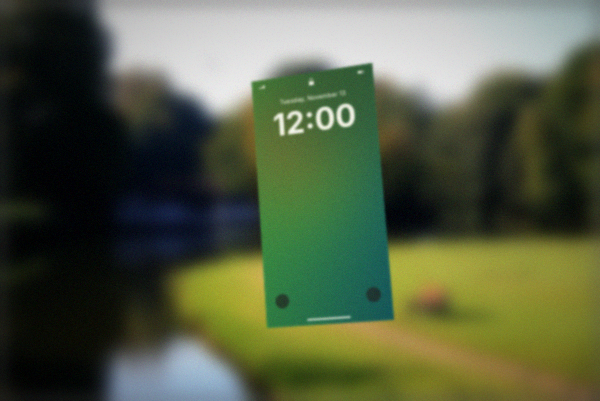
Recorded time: 12.00
